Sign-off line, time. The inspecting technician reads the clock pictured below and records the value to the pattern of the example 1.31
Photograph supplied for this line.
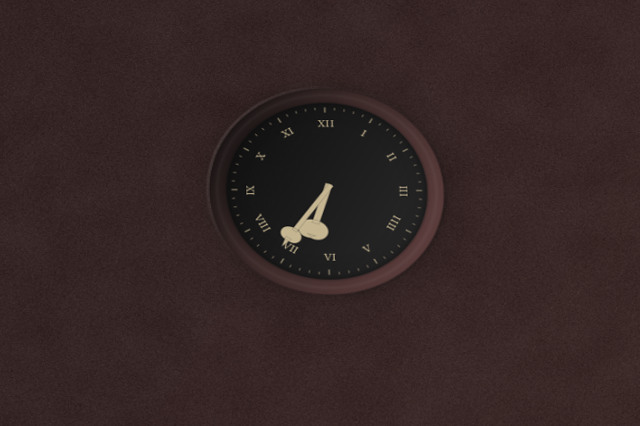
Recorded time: 6.36
